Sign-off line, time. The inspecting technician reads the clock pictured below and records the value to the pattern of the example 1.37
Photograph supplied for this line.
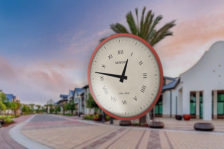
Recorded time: 12.47
